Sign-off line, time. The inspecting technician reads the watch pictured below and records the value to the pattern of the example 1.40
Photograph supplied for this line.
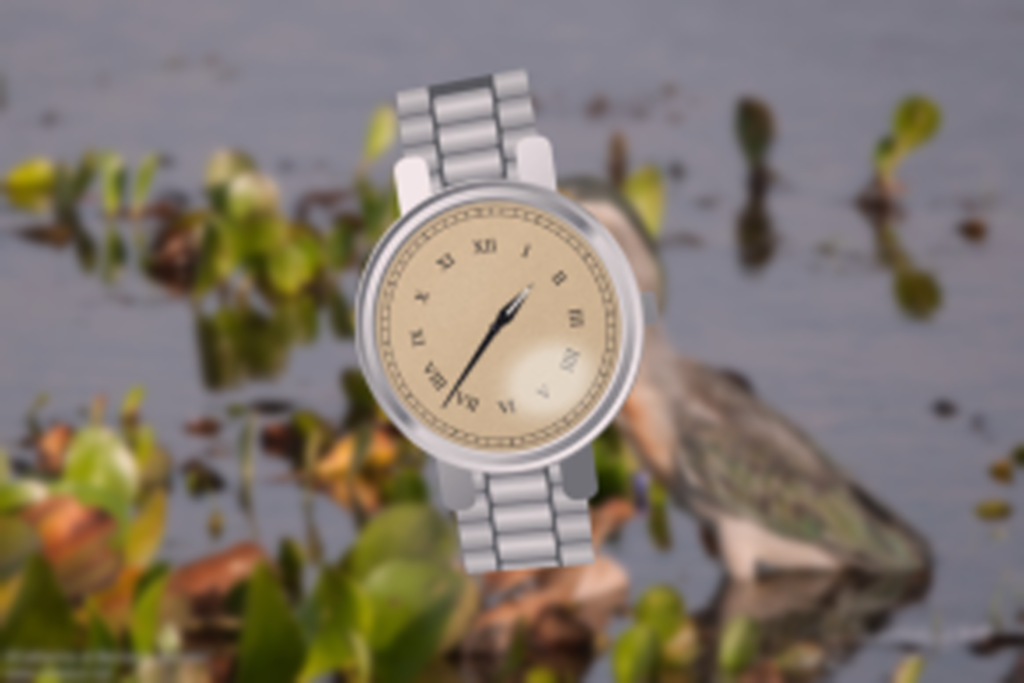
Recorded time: 1.37
